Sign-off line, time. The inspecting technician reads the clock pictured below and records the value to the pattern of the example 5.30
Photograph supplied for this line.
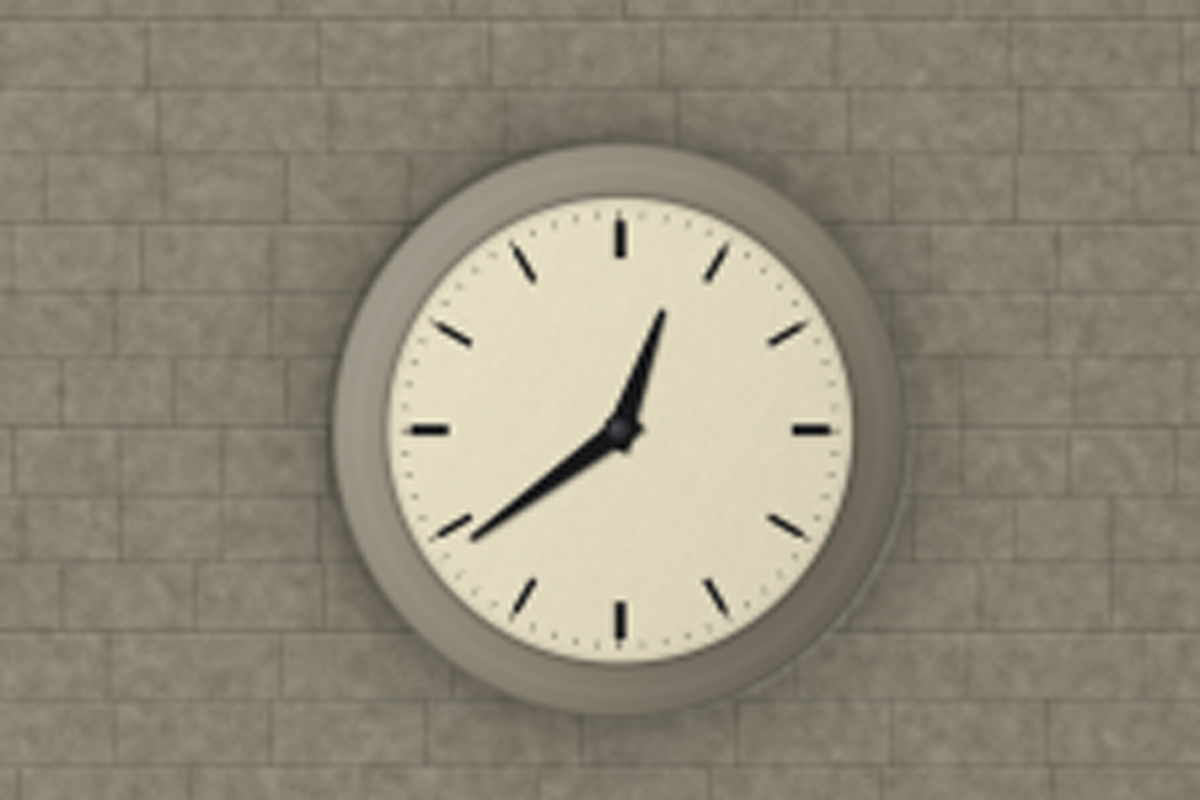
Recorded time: 12.39
